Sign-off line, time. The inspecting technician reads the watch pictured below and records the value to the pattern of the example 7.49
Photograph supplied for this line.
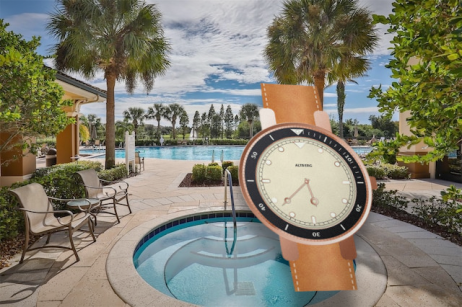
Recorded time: 5.38
